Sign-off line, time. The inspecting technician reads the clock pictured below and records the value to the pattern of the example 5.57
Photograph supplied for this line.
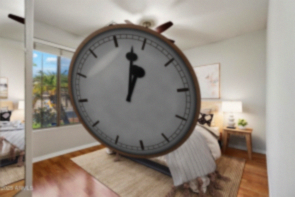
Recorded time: 1.03
